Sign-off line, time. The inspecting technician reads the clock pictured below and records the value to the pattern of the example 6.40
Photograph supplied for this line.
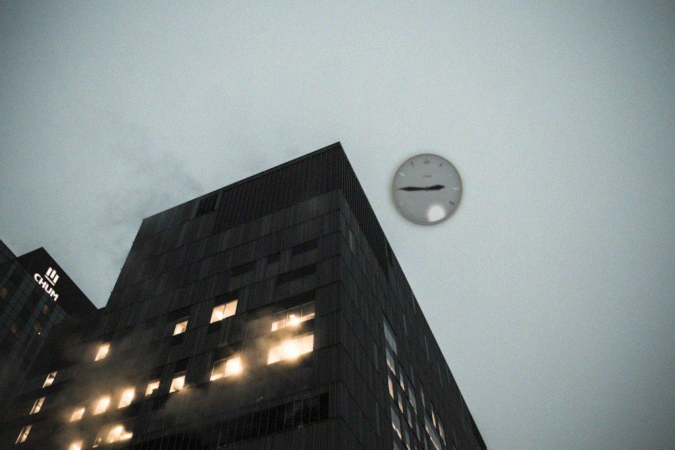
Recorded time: 2.45
